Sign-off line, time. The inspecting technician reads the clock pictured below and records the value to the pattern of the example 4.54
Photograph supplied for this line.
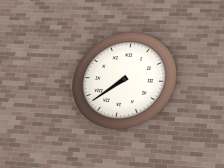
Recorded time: 7.38
